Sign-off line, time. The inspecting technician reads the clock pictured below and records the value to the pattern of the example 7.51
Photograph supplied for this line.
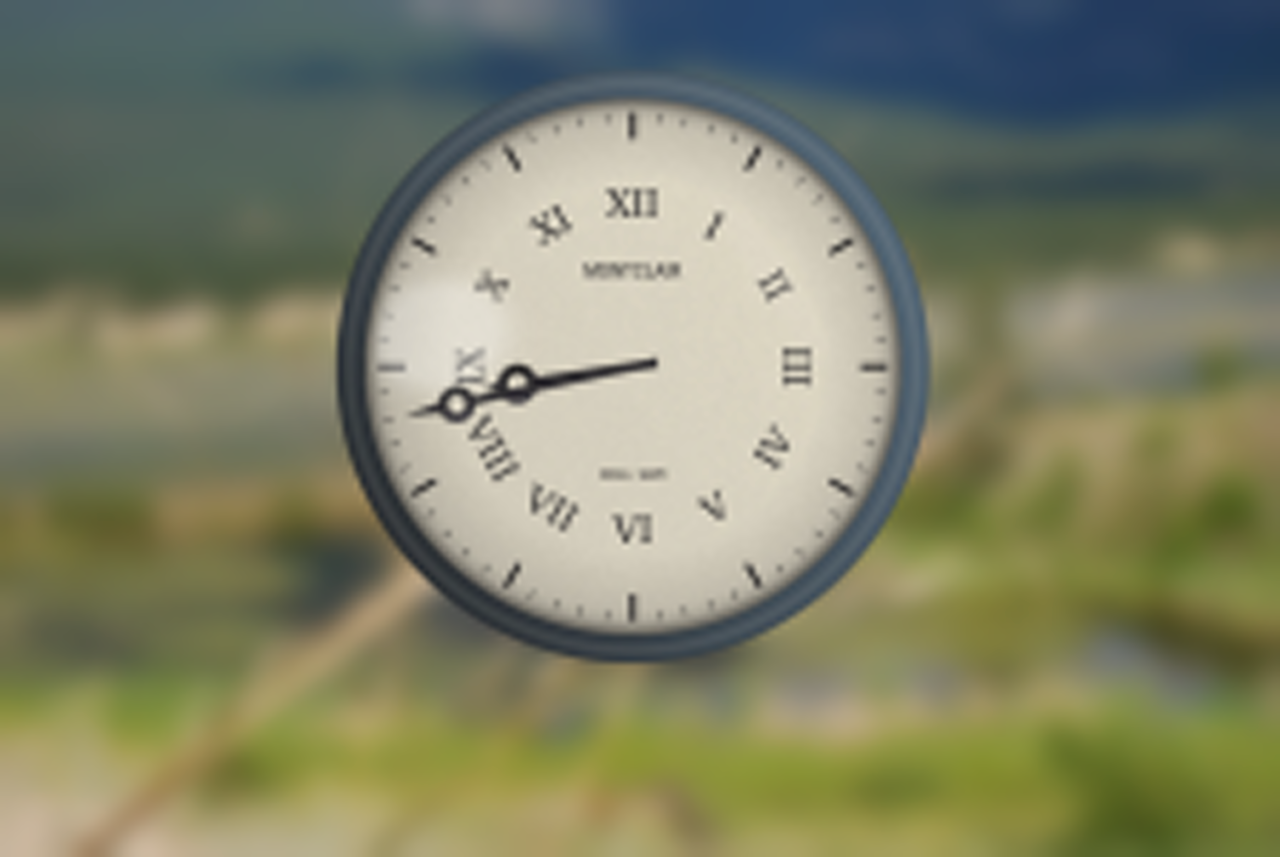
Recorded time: 8.43
